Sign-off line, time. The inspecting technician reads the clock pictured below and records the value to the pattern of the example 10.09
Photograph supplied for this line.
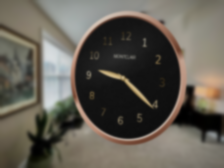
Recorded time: 9.21
